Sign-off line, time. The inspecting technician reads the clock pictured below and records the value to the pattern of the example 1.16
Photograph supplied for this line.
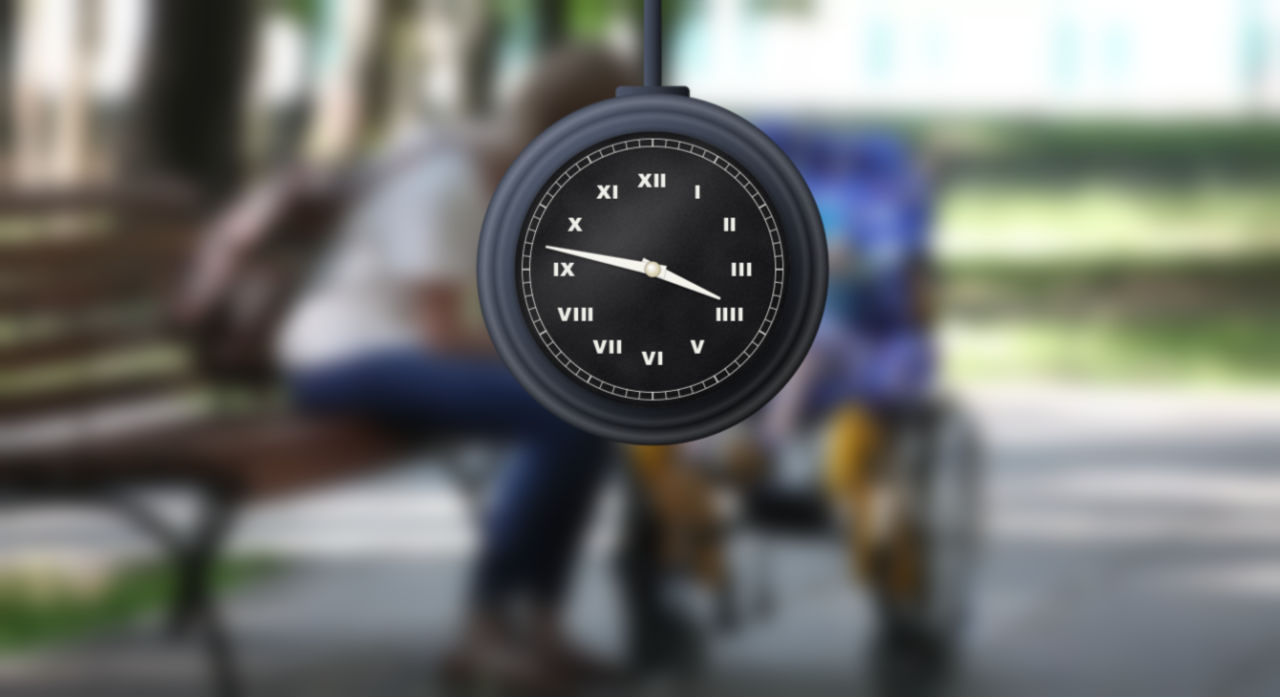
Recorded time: 3.47
